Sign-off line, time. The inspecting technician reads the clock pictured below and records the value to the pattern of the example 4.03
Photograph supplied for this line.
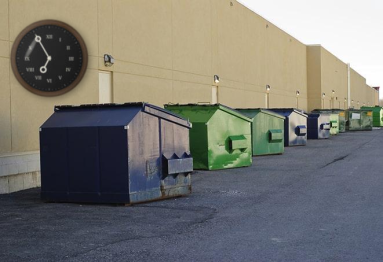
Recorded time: 6.55
